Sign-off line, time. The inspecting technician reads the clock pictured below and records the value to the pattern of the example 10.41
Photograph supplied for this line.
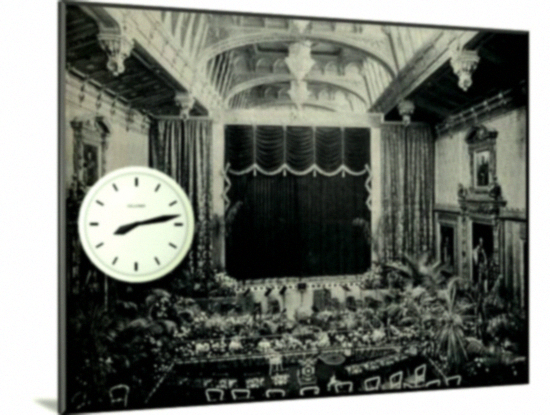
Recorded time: 8.13
